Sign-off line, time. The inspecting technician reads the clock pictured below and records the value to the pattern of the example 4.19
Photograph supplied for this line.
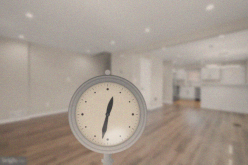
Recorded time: 12.32
